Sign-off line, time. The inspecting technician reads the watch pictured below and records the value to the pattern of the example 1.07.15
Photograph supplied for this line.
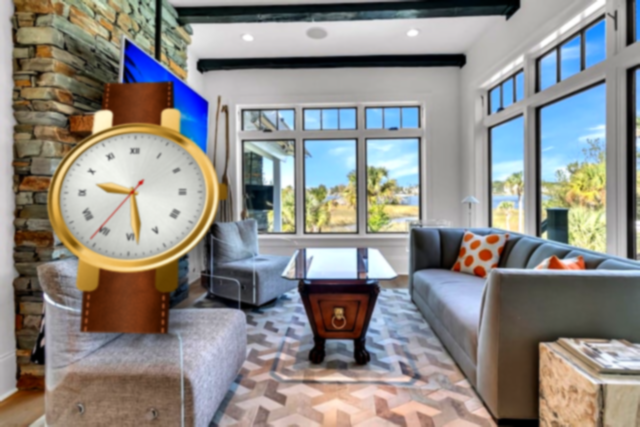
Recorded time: 9.28.36
